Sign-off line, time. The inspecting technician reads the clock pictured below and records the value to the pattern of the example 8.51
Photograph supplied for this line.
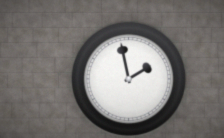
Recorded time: 1.58
